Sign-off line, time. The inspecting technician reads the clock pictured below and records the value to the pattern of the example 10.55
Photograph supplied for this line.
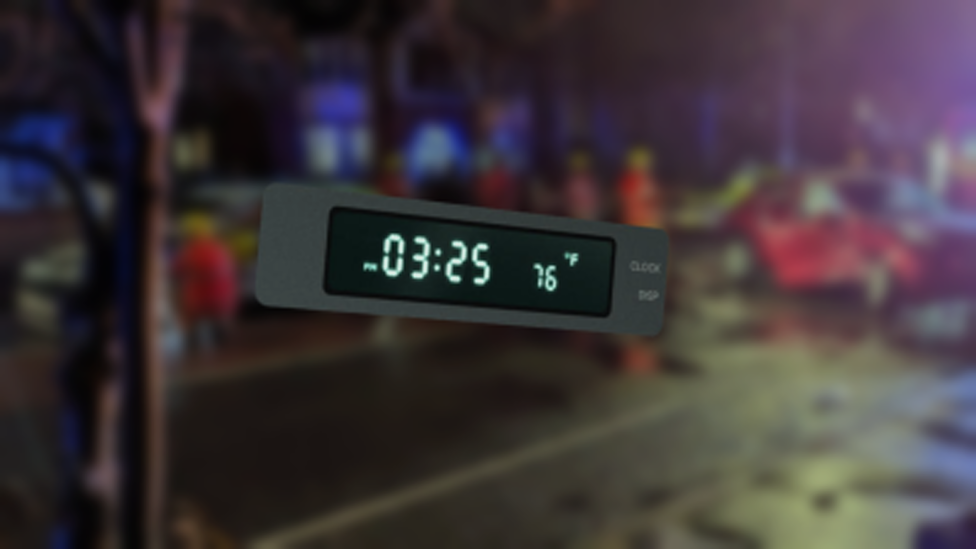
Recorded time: 3.25
